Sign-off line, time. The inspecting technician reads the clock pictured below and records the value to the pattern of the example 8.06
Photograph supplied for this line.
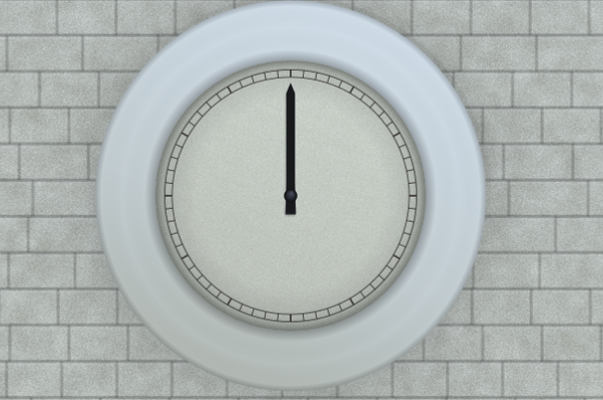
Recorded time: 12.00
